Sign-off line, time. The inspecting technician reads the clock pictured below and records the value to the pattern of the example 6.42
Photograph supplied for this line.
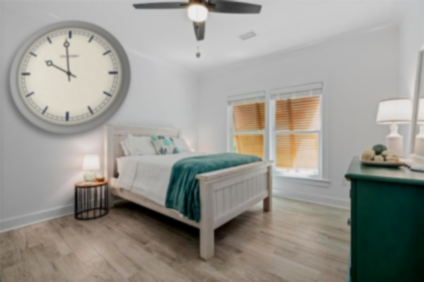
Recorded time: 9.59
